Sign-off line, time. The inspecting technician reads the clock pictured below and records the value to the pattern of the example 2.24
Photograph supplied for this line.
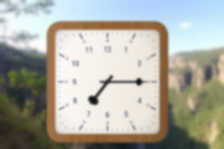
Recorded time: 7.15
